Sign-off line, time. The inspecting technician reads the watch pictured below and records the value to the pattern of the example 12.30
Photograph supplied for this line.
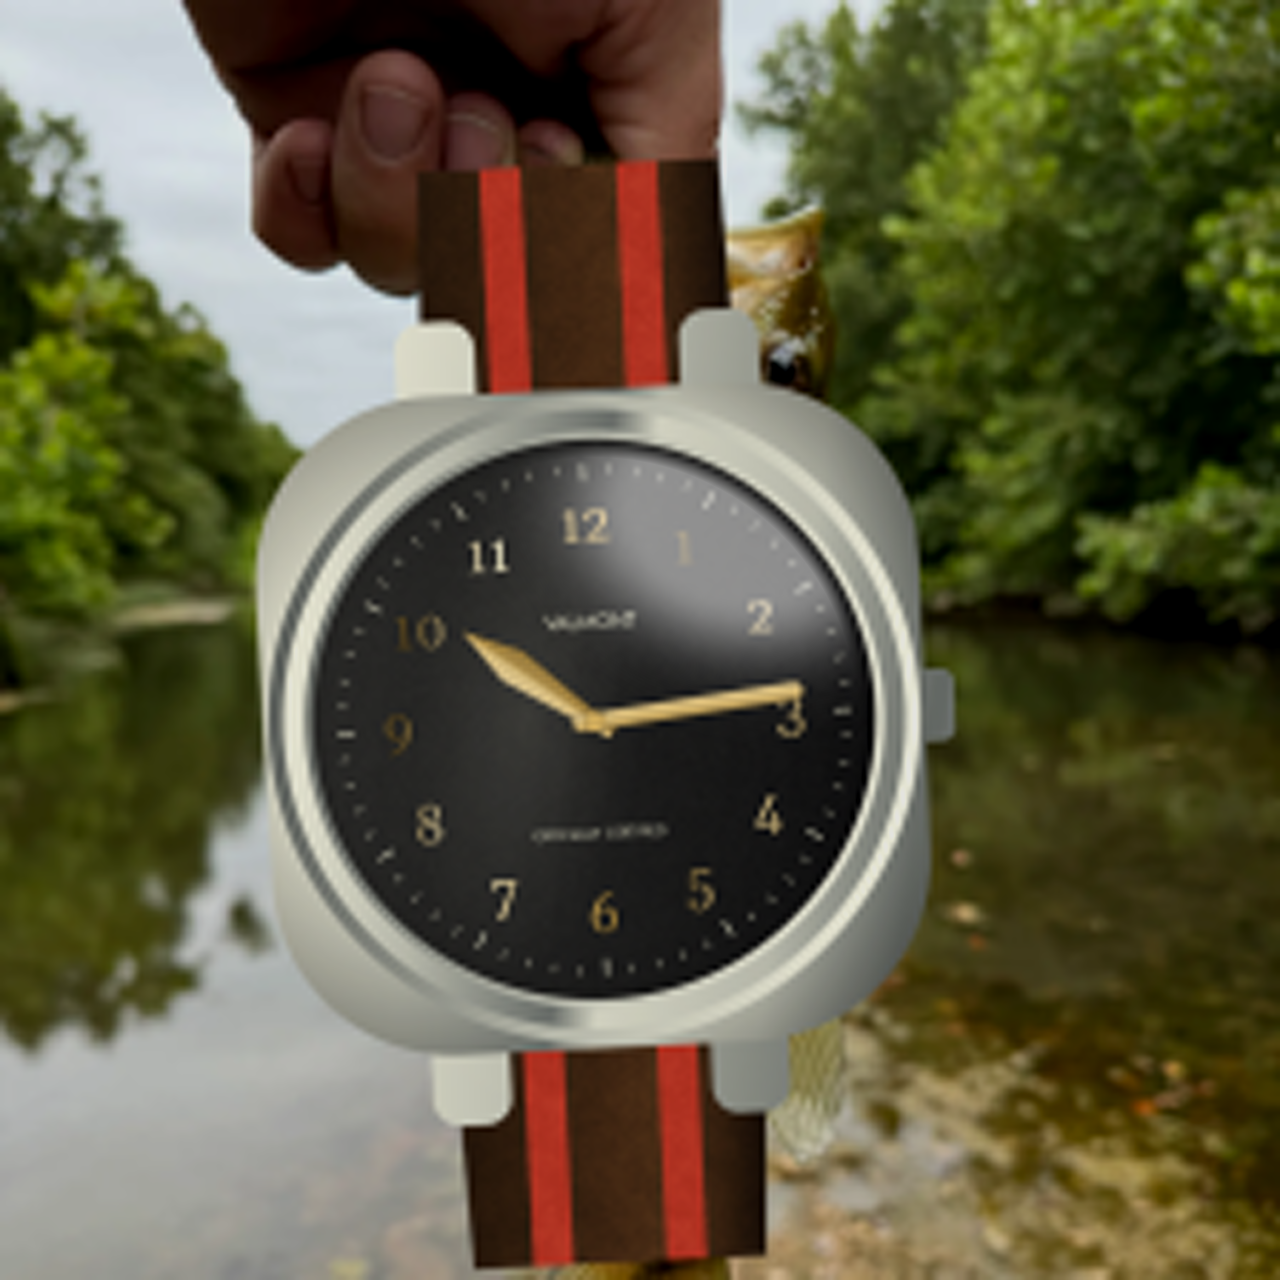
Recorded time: 10.14
